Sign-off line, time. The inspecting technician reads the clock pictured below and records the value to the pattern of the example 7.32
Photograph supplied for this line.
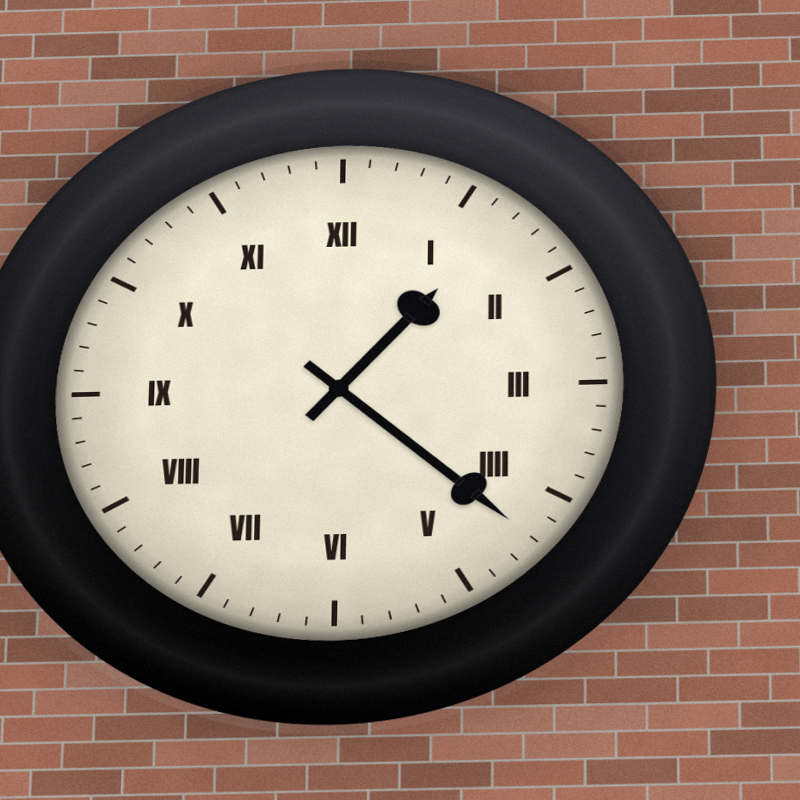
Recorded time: 1.22
